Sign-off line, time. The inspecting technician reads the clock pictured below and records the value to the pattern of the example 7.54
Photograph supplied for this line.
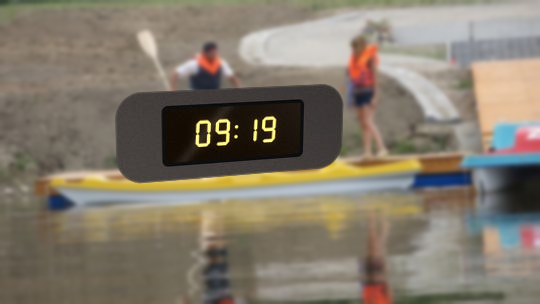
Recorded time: 9.19
